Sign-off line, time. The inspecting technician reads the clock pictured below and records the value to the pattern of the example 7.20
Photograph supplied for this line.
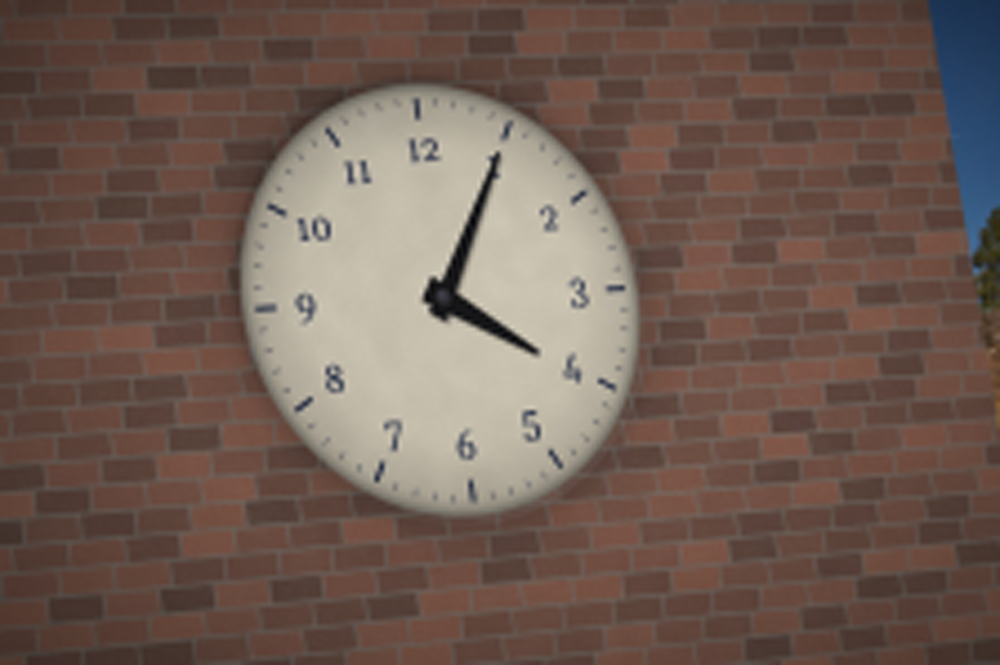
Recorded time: 4.05
